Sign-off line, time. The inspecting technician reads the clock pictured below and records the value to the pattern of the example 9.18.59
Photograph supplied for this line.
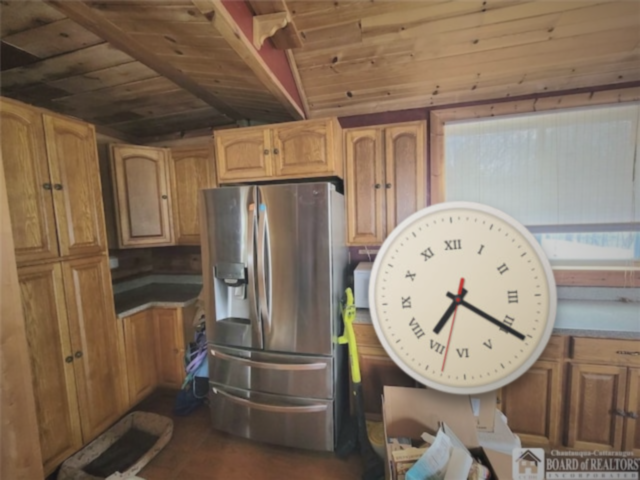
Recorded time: 7.20.33
